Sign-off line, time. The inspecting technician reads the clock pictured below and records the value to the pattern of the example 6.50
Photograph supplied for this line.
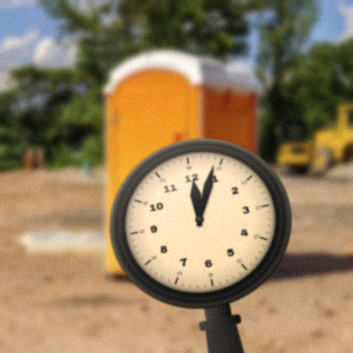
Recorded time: 12.04
